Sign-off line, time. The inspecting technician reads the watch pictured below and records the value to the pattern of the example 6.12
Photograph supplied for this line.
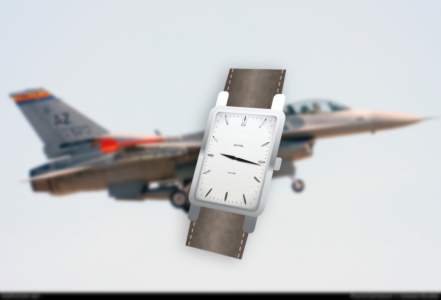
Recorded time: 9.16
